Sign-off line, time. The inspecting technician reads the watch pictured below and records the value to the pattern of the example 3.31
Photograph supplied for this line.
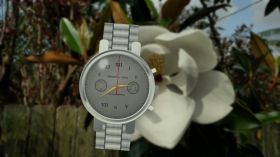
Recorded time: 2.39
